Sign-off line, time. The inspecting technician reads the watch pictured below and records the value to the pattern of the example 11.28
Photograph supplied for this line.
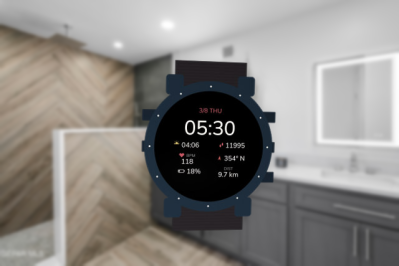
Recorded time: 5.30
